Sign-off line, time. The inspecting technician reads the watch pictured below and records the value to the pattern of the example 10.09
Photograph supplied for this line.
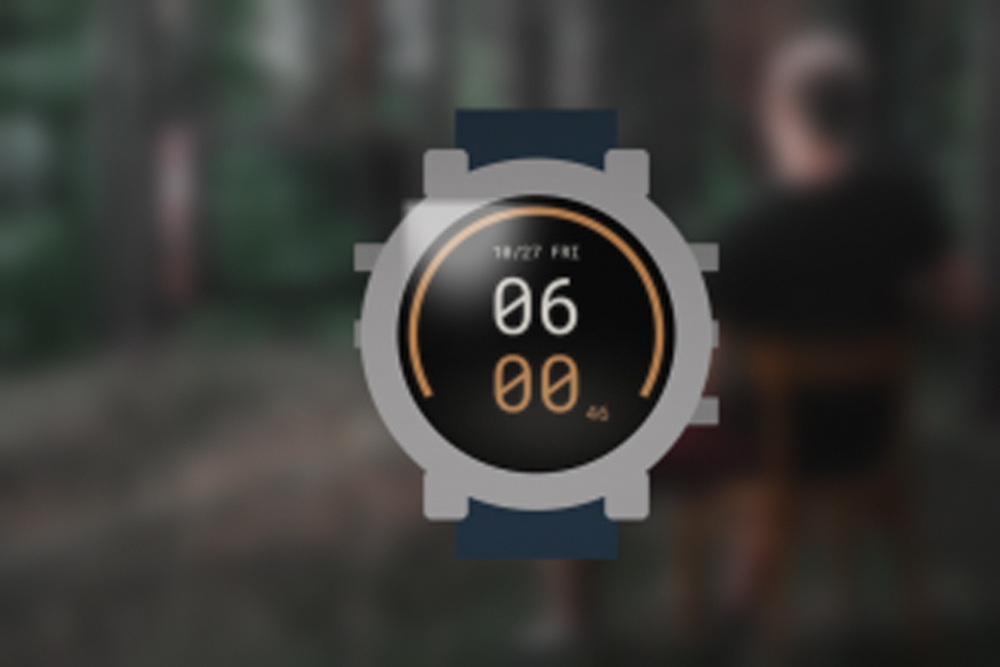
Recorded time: 6.00
